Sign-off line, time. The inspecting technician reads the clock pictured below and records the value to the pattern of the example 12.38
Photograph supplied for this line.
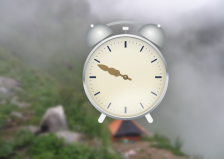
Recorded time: 9.49
